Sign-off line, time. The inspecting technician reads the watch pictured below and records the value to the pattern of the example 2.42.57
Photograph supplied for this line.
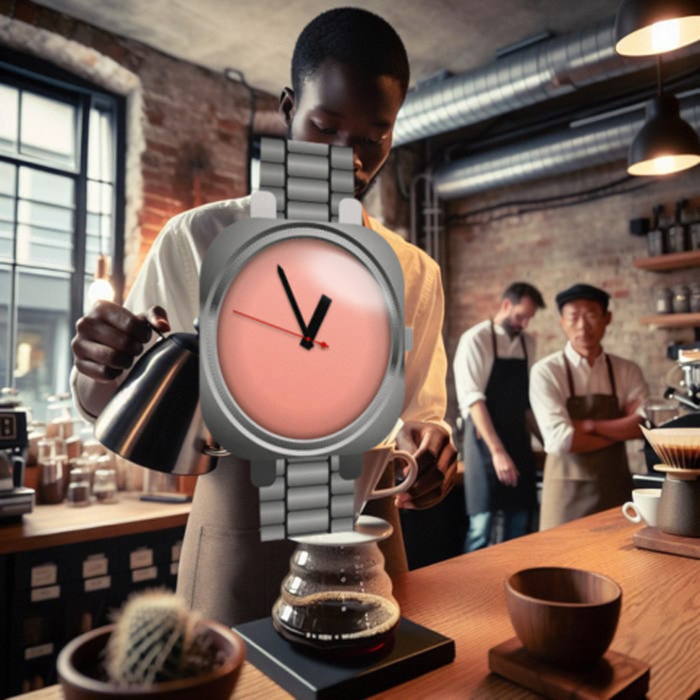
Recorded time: 12.55.48
